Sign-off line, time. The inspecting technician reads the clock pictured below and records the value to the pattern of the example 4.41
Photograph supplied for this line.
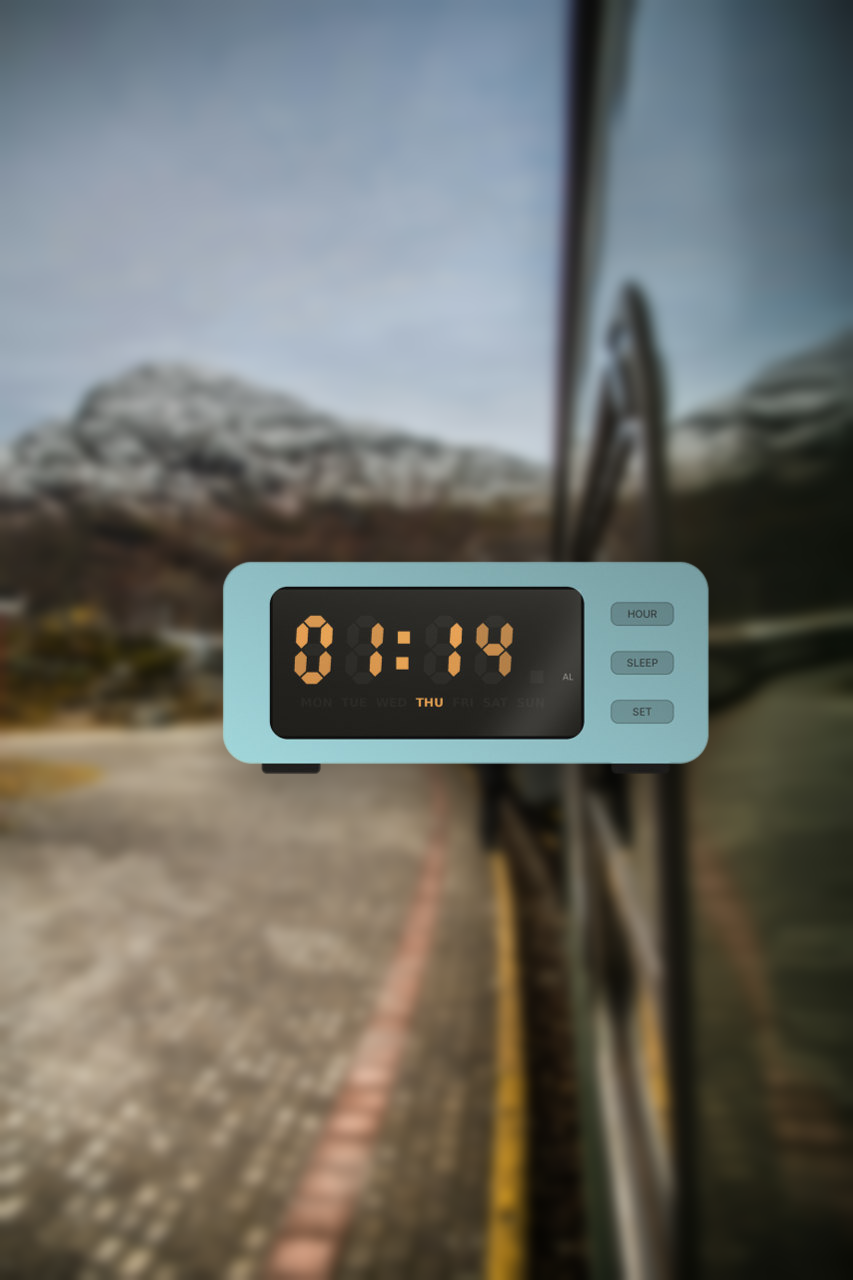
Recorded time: 1.14
